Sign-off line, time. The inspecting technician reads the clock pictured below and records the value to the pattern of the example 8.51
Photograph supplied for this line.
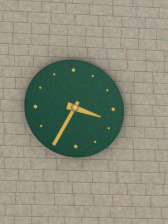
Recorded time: 3.35
